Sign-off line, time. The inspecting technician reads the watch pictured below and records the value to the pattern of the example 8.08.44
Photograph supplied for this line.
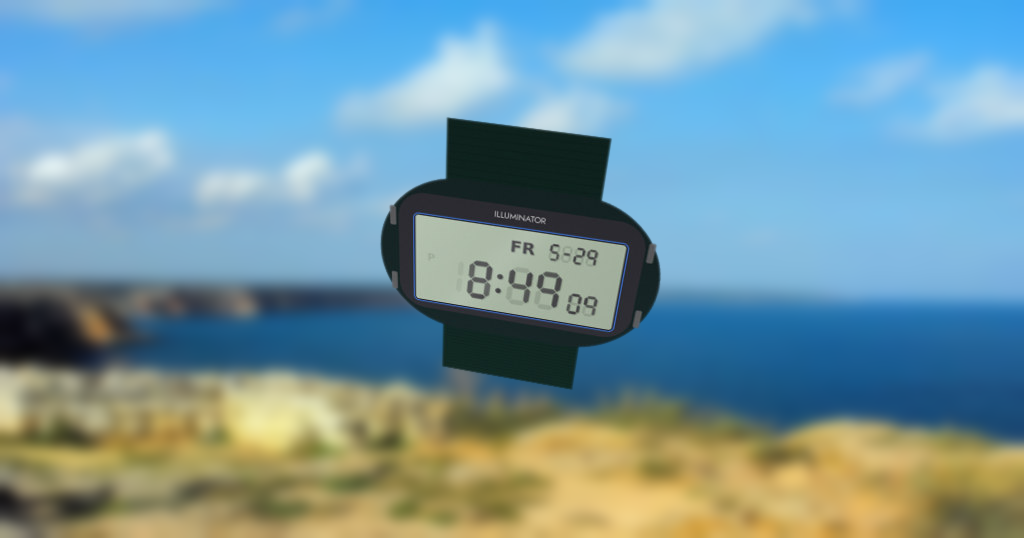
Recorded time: 8.49.09
